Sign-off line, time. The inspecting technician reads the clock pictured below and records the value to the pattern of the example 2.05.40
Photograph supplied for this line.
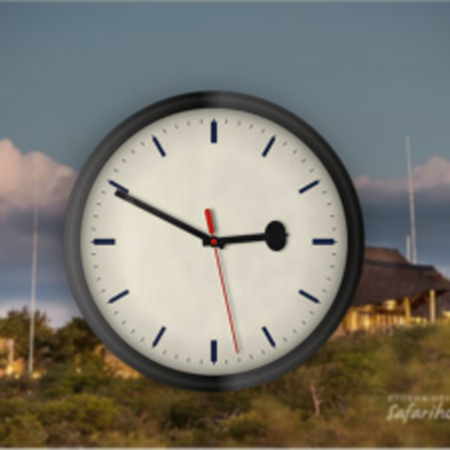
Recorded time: 2.49.28
